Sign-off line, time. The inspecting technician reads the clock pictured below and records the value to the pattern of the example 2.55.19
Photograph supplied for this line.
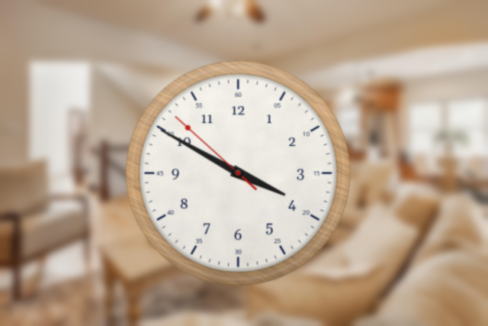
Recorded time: 3.49.52
